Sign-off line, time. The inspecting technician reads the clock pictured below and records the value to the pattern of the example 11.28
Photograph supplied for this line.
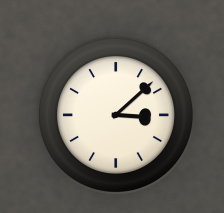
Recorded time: 3.08
